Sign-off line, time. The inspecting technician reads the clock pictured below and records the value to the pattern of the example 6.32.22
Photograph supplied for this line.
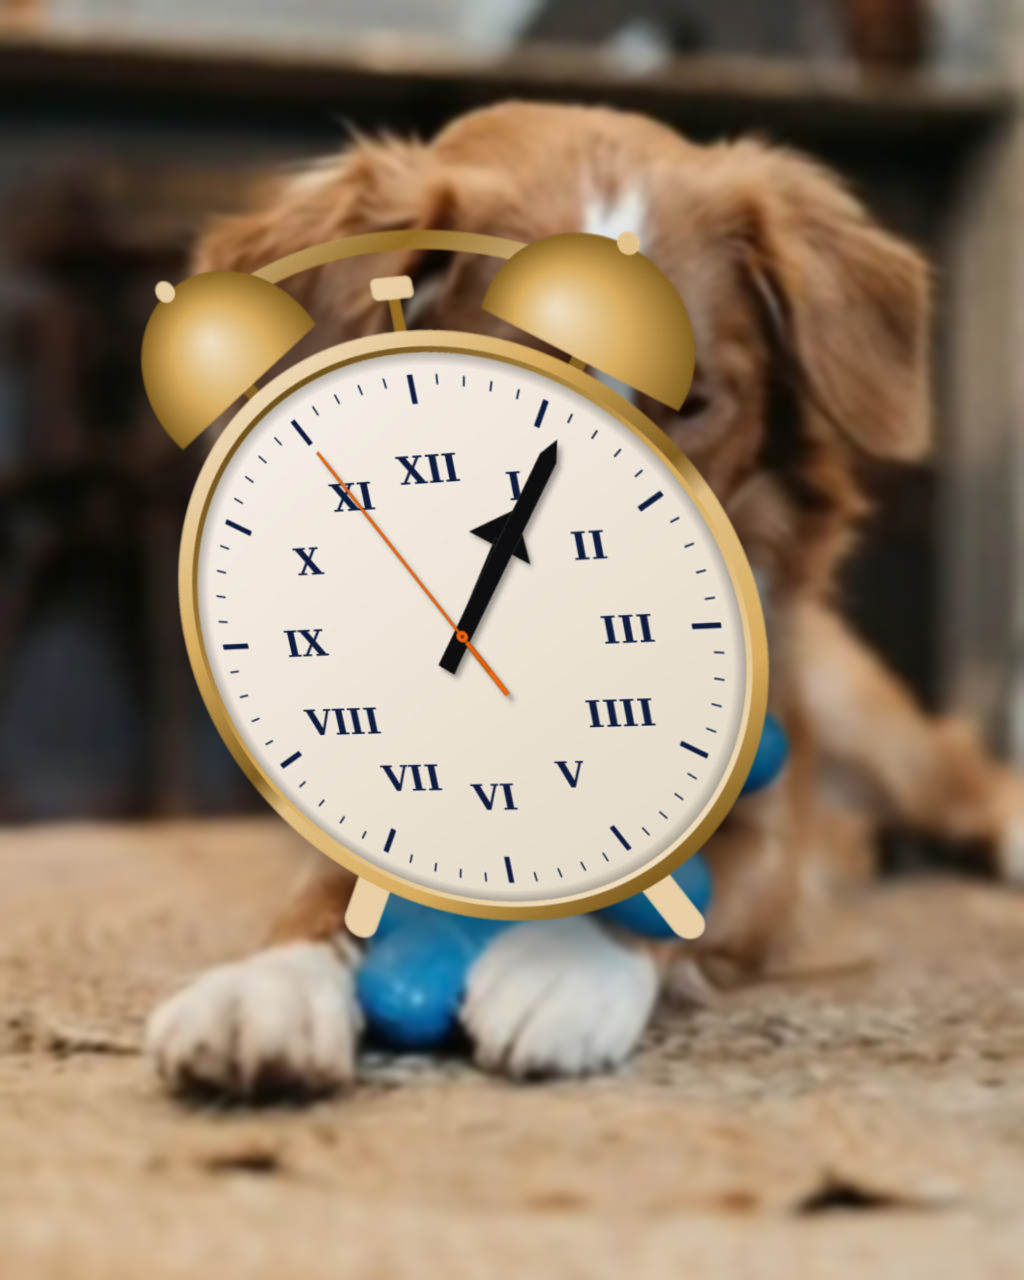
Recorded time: 1.05.55
